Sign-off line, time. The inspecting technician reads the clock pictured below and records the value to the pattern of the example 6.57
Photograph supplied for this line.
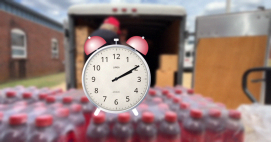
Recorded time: 2.10
